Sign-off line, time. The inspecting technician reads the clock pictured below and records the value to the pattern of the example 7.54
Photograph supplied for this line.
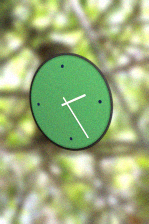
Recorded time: 2.25
